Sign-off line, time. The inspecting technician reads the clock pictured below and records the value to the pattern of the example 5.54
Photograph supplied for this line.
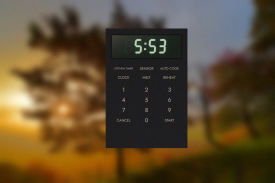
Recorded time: 5.53
